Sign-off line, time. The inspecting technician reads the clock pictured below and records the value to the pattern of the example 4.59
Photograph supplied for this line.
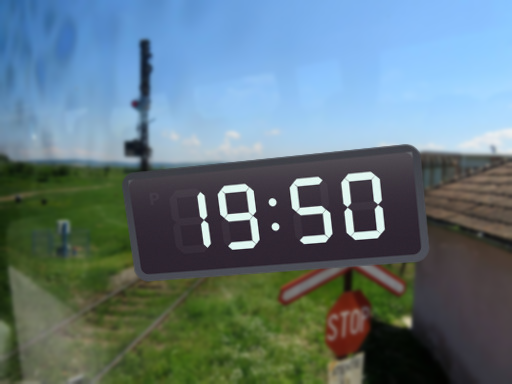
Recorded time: 19.50
